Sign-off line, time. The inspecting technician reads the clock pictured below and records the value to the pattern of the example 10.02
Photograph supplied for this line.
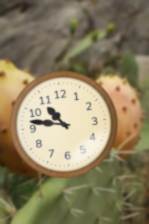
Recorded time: 10.47
